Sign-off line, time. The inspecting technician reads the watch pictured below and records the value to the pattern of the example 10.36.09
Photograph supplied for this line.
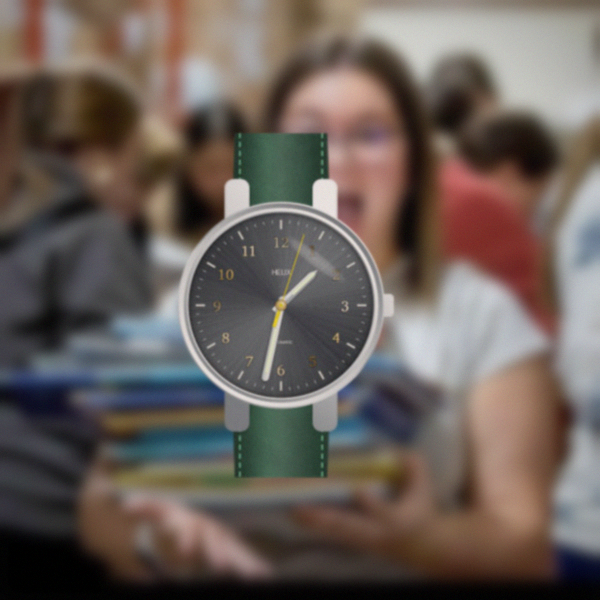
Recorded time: 1.32.03
